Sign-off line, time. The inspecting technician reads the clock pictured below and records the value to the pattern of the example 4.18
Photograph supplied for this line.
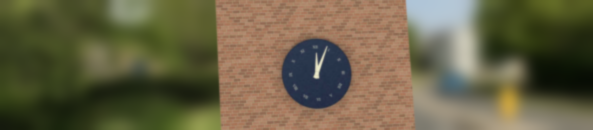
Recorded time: 12.04
